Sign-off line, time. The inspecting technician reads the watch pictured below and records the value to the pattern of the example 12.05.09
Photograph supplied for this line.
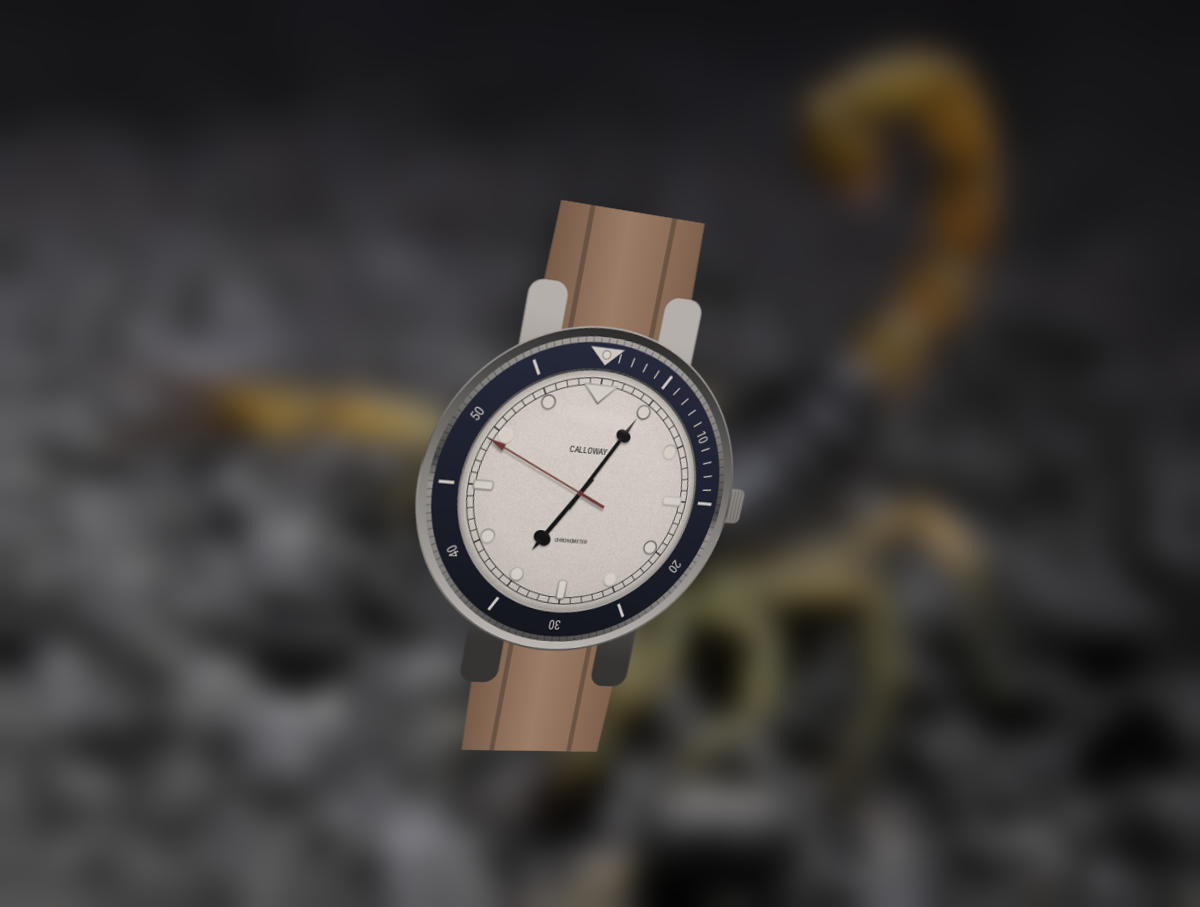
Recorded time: 7.04.49
